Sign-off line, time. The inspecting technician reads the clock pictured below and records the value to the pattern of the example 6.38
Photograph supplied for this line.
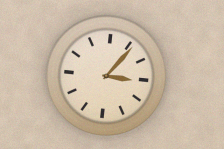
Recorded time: 3.06
